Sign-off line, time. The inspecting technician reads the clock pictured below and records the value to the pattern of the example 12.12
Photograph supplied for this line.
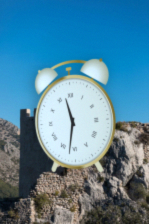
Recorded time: 11.32
